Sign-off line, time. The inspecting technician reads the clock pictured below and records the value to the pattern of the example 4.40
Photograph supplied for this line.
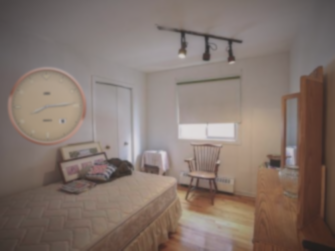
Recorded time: 8.14
